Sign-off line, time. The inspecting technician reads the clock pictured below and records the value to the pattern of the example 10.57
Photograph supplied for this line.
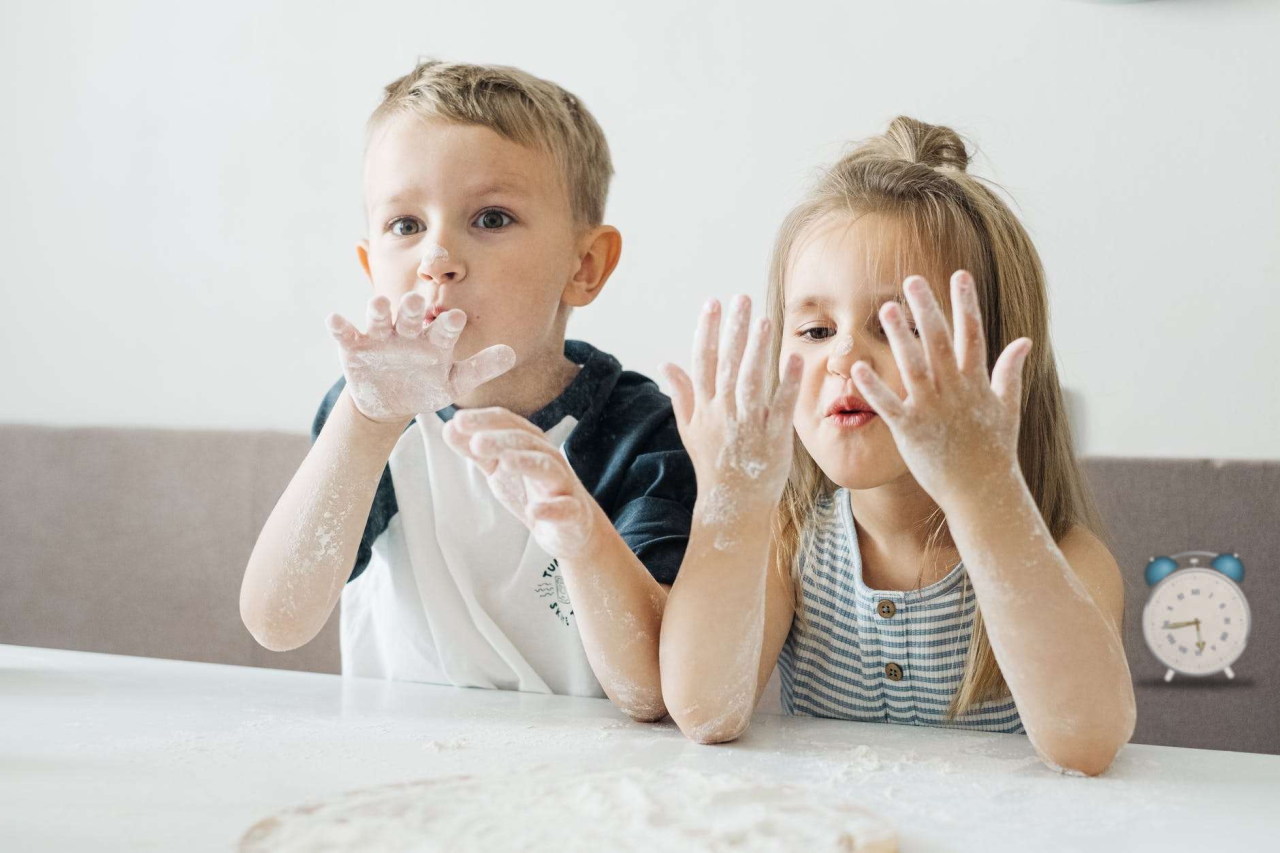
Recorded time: 5.44
